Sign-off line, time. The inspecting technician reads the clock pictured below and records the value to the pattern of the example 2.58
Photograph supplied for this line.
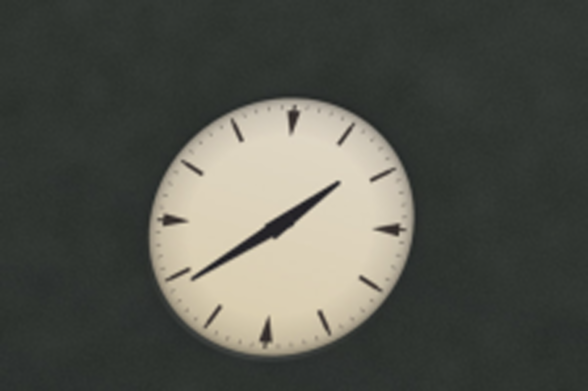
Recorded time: 1.39
